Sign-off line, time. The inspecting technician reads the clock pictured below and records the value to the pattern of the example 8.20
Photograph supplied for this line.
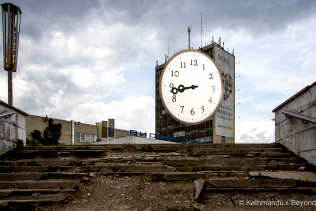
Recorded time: 8.43
